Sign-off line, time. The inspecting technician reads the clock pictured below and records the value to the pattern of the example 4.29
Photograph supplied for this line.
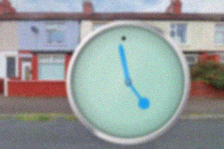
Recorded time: 4.59
